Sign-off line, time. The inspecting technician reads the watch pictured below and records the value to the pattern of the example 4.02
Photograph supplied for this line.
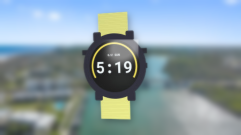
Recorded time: 5.19
